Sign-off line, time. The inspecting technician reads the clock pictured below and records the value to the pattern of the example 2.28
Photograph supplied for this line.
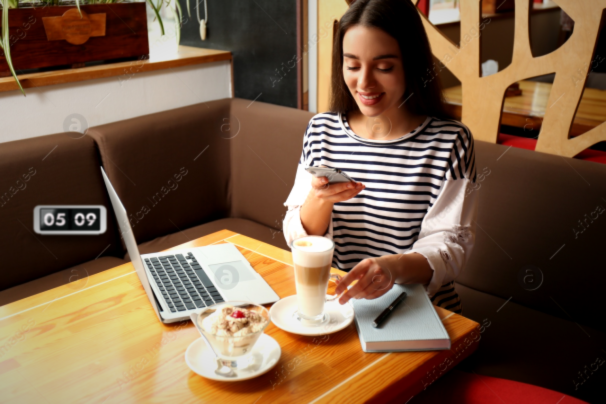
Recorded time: 5.09
